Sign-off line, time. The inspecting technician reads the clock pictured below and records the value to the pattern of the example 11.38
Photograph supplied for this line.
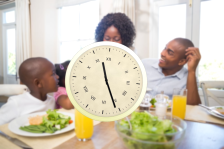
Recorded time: 11.26
